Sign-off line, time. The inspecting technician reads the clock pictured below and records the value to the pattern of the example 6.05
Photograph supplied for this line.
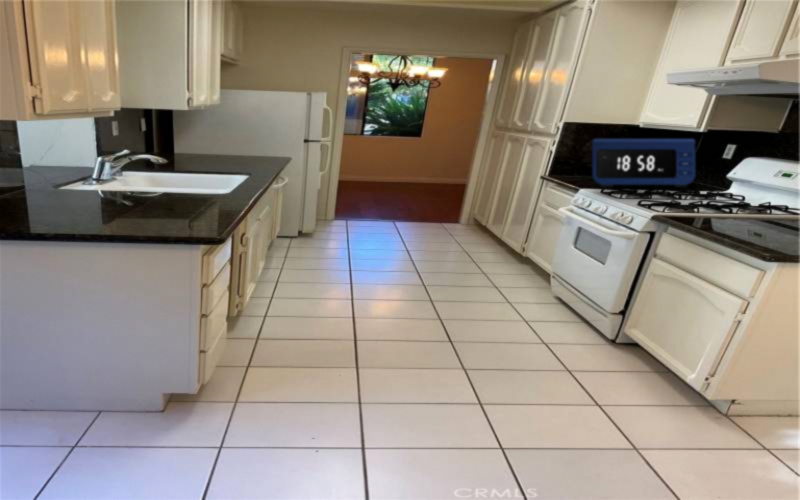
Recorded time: 18.58
